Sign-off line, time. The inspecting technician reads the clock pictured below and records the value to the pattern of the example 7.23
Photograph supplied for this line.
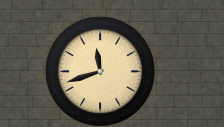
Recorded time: 11.42
